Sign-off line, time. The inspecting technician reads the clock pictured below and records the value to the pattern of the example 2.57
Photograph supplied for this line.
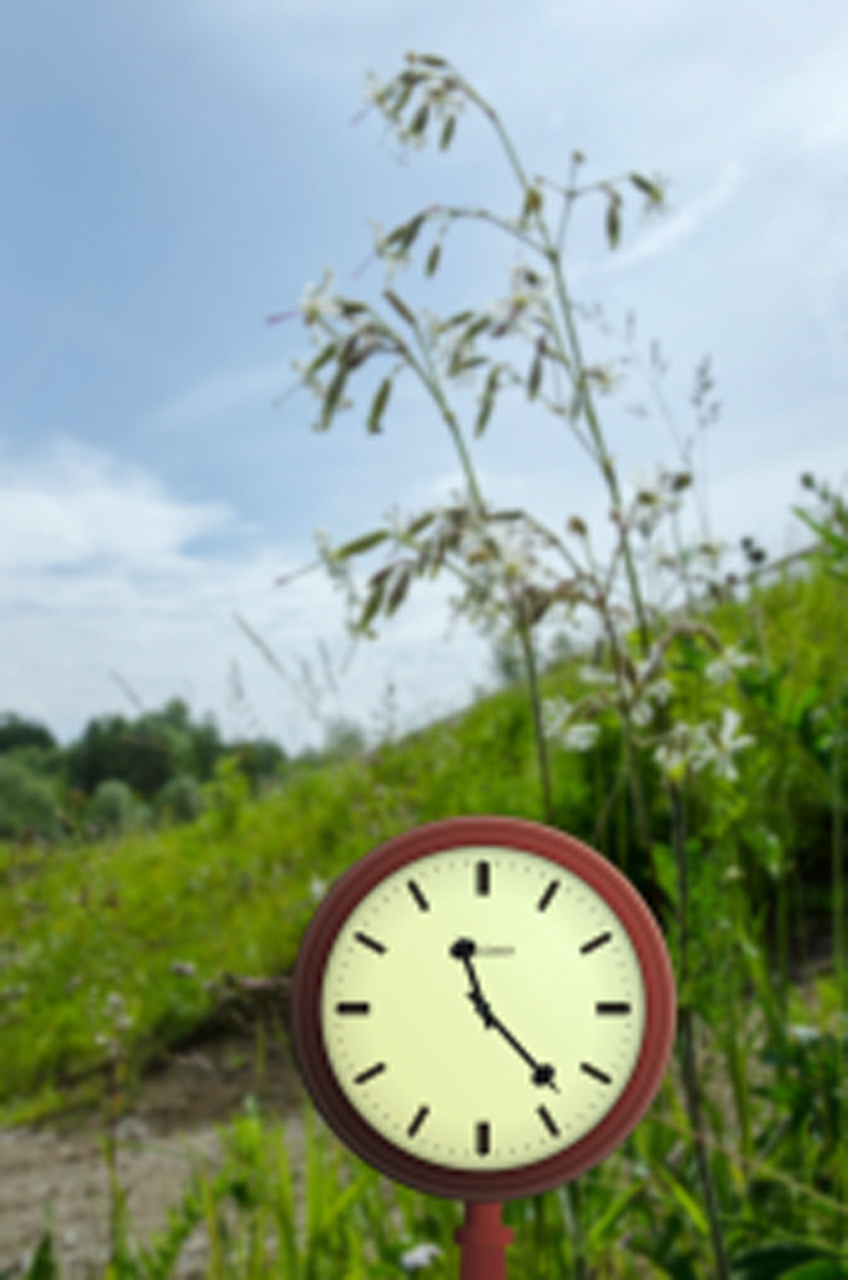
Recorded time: 11.23
